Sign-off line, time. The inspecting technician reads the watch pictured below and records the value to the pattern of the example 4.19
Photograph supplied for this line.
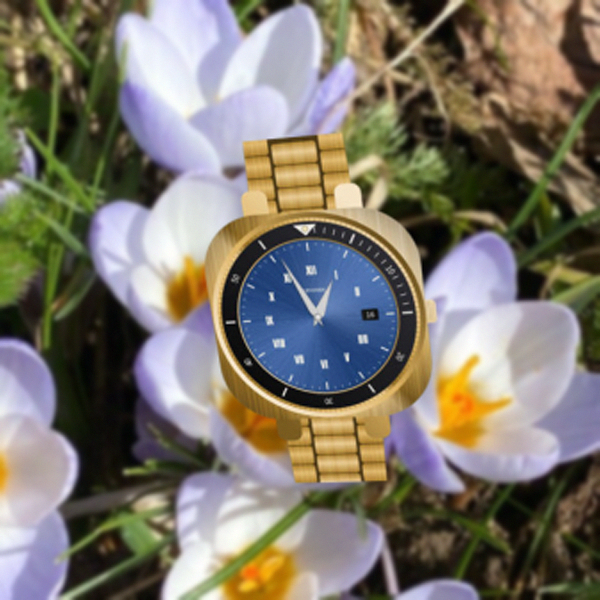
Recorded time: 12.56
